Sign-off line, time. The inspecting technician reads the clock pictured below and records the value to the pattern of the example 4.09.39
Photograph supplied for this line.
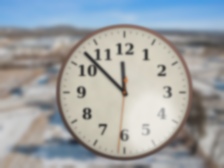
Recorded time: 11.52.31
